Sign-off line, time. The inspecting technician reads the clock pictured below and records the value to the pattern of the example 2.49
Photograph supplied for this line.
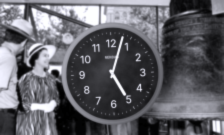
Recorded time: 5.03
